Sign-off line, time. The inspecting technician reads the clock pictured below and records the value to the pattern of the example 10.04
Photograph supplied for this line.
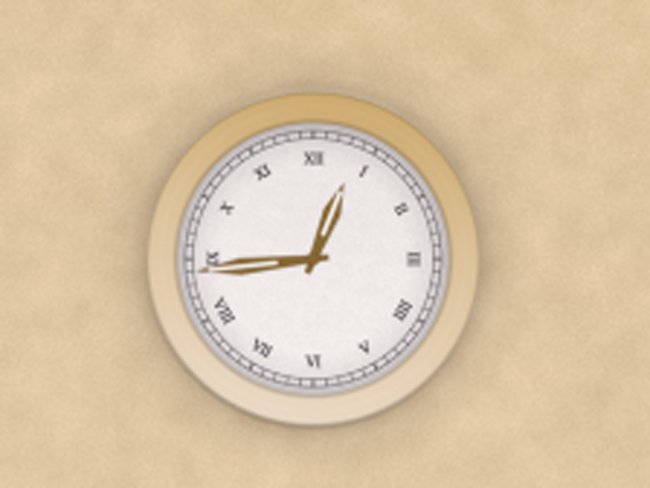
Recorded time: 12.44
